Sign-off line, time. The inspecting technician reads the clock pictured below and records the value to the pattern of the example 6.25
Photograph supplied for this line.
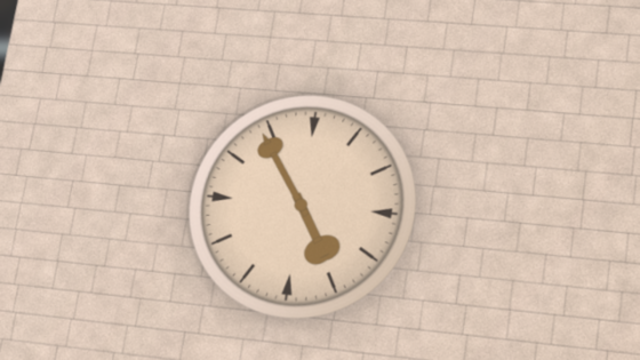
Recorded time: 4.54
